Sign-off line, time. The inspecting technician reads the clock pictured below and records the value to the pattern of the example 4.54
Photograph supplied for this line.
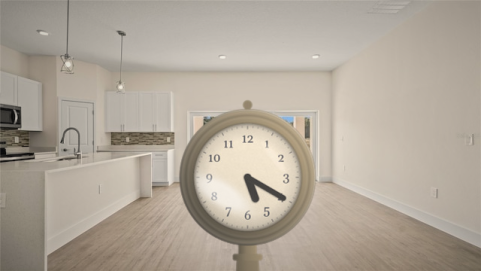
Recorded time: 5.20
